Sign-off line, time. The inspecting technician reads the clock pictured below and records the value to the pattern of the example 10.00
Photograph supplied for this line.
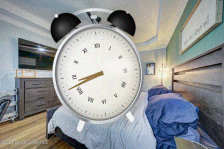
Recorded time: 8.42
